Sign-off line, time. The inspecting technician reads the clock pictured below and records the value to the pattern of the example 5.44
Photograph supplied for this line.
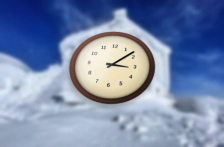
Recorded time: 3.08
